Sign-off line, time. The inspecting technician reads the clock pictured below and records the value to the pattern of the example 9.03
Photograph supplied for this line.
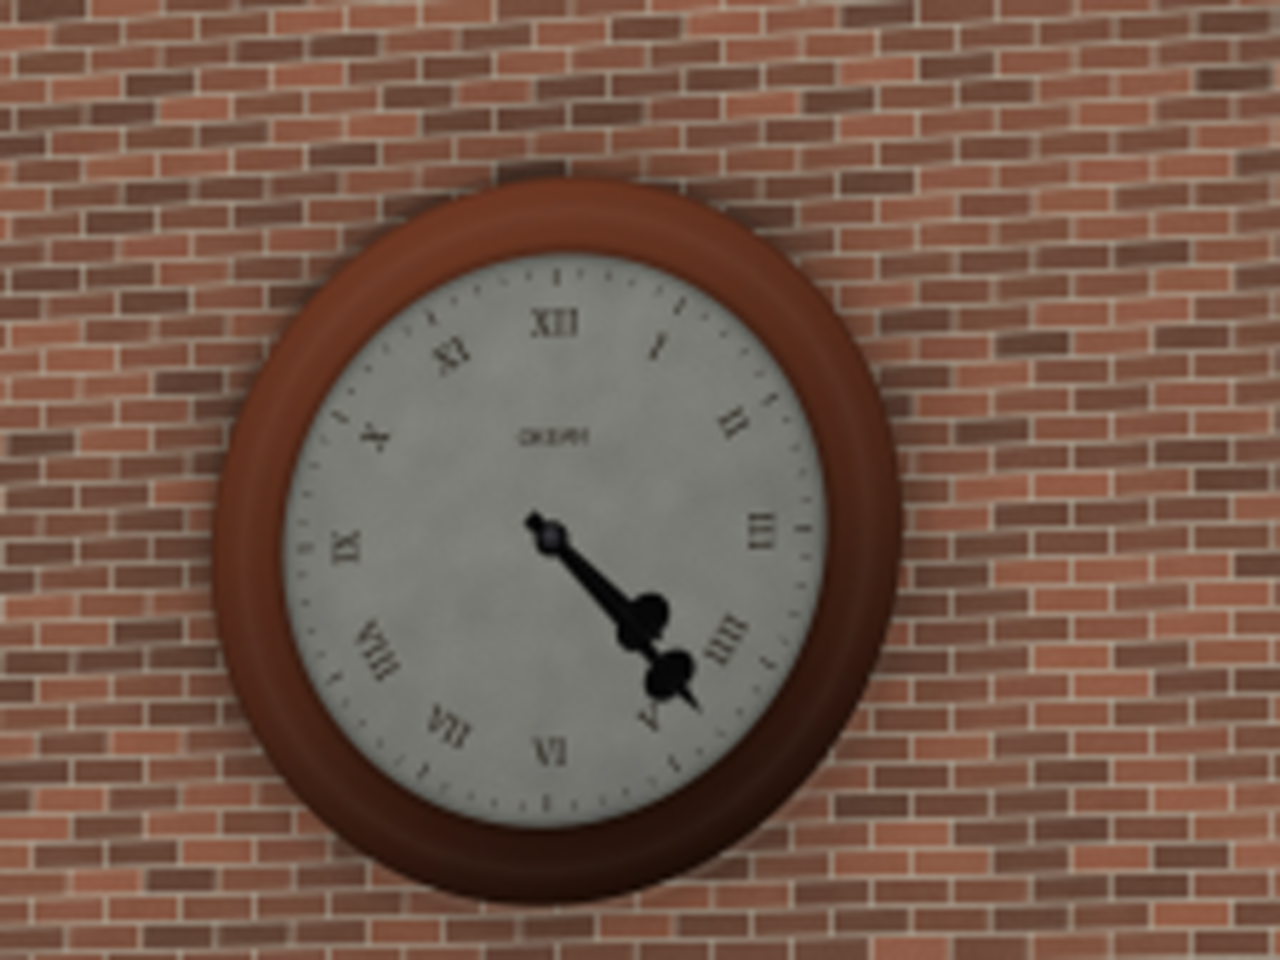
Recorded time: 4.23
